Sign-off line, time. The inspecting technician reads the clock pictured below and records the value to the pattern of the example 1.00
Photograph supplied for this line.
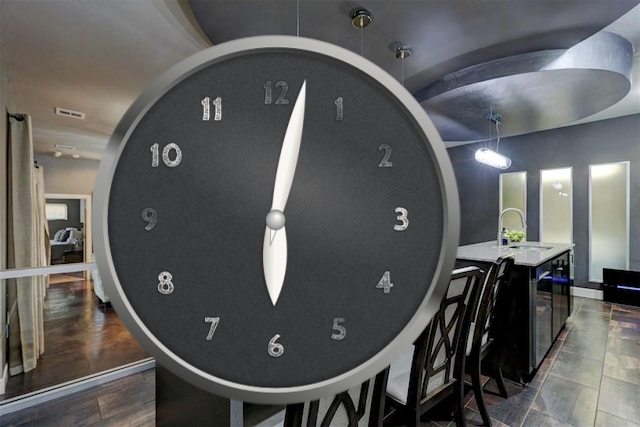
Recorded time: 6.02
